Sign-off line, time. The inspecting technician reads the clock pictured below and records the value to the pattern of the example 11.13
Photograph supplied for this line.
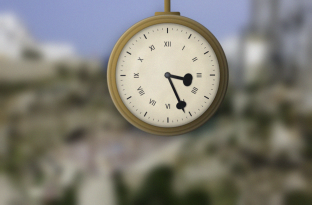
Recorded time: 3.26
